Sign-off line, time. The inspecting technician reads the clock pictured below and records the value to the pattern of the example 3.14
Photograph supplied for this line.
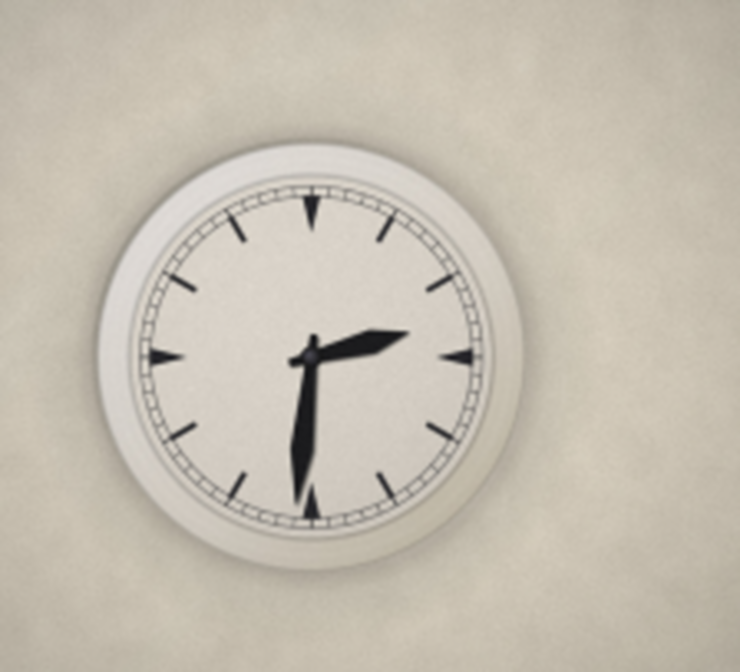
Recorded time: 2.31
